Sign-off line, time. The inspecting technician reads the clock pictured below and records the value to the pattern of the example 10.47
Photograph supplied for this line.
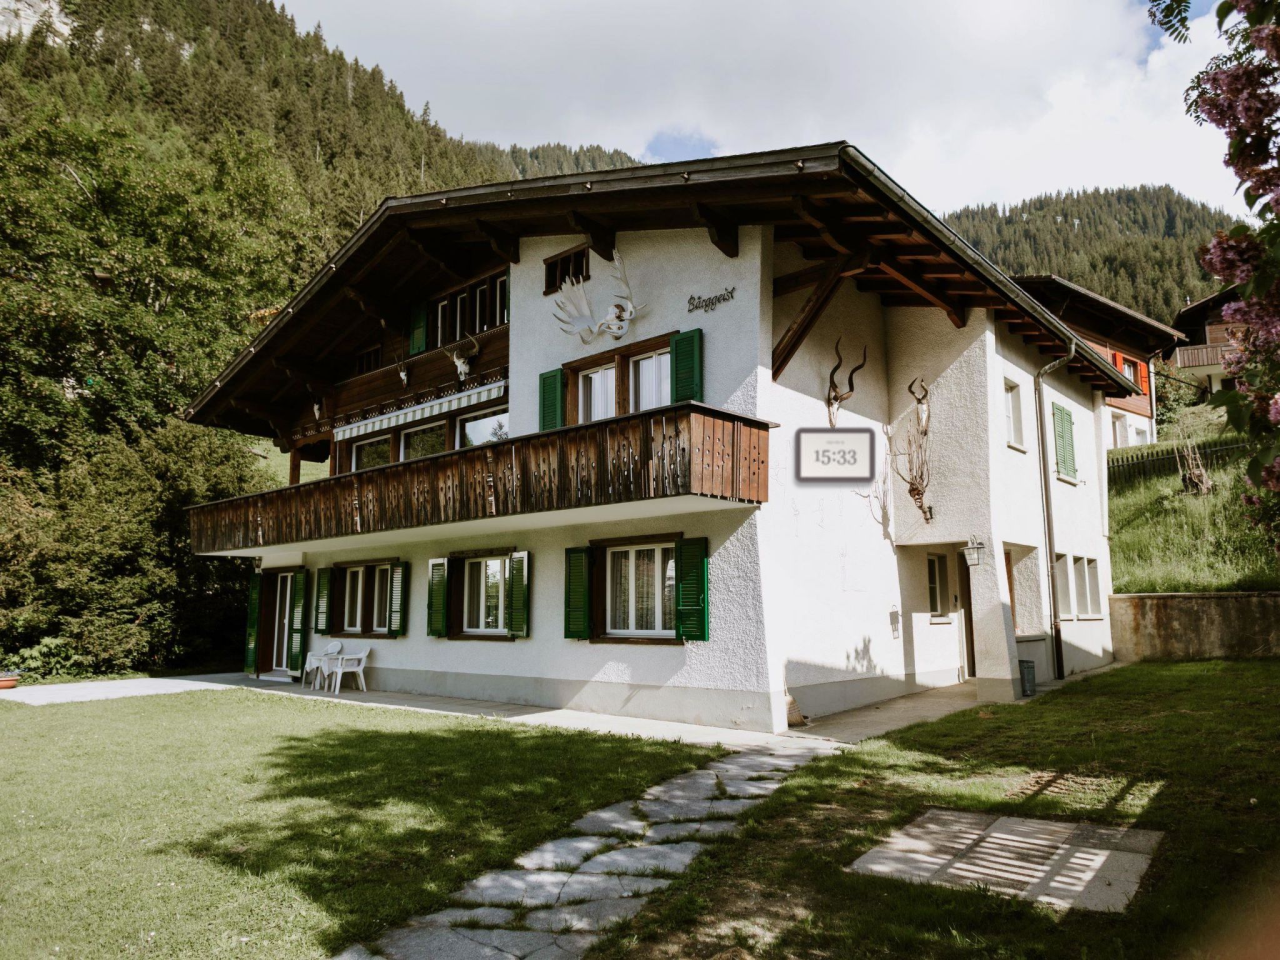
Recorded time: 15.33
